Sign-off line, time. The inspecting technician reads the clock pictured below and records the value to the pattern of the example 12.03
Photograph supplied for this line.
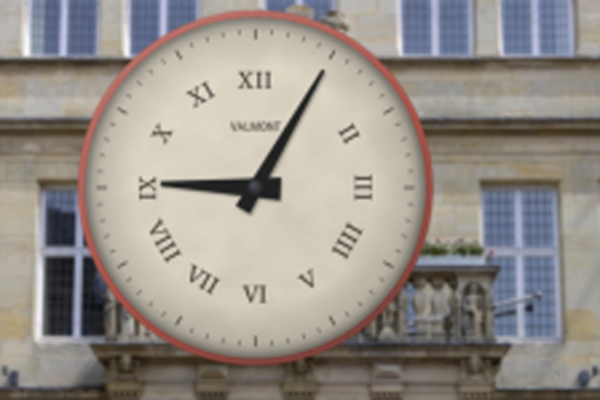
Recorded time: 9.05
